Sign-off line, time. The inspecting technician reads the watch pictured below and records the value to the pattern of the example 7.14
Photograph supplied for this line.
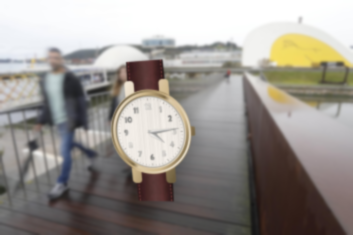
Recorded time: 4.14
